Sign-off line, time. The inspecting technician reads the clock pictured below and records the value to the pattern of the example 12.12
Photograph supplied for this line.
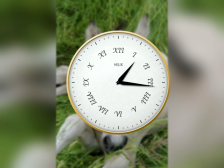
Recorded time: 1.16
